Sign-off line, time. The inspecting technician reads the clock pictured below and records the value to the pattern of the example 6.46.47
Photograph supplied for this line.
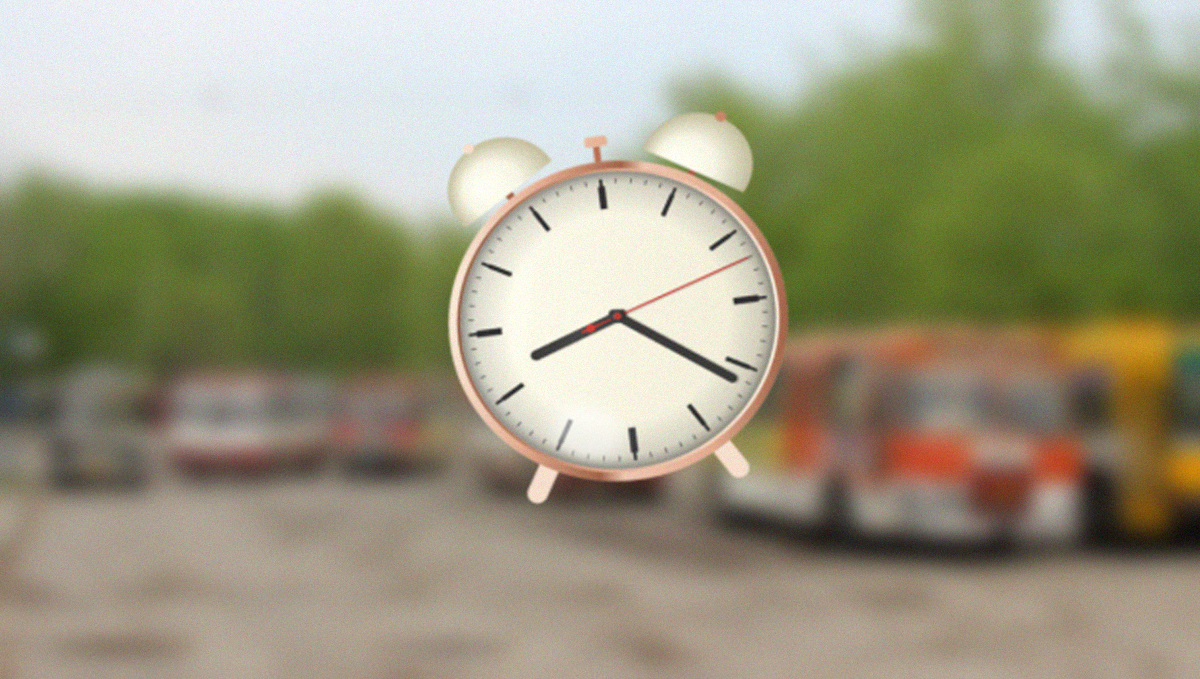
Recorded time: 8.21.12
